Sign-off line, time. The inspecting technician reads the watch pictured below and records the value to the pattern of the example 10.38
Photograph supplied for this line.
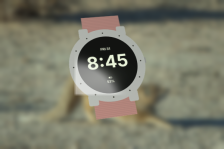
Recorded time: 8.45
